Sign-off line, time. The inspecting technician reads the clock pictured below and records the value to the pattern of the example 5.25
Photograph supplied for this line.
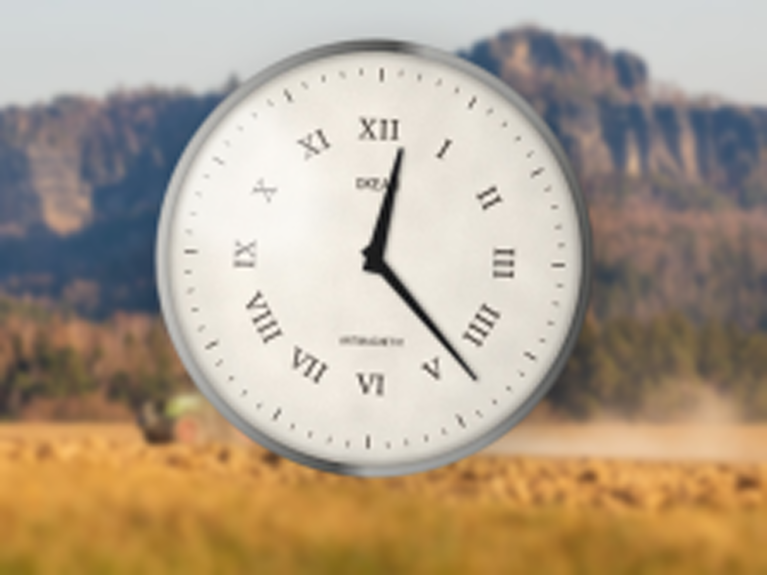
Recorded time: 12.23
